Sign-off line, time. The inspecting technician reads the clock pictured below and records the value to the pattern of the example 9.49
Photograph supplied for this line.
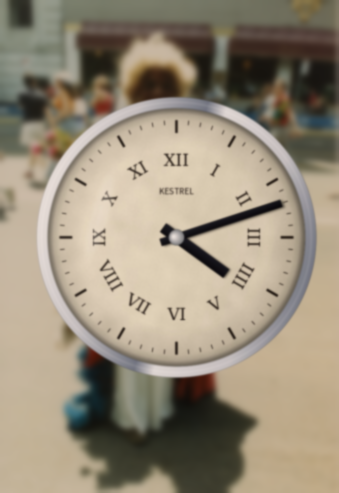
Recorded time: 4.12
